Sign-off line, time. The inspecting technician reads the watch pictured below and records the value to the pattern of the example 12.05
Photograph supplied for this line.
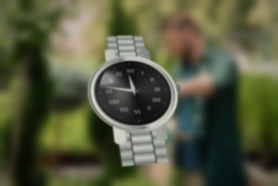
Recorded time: 11.47
